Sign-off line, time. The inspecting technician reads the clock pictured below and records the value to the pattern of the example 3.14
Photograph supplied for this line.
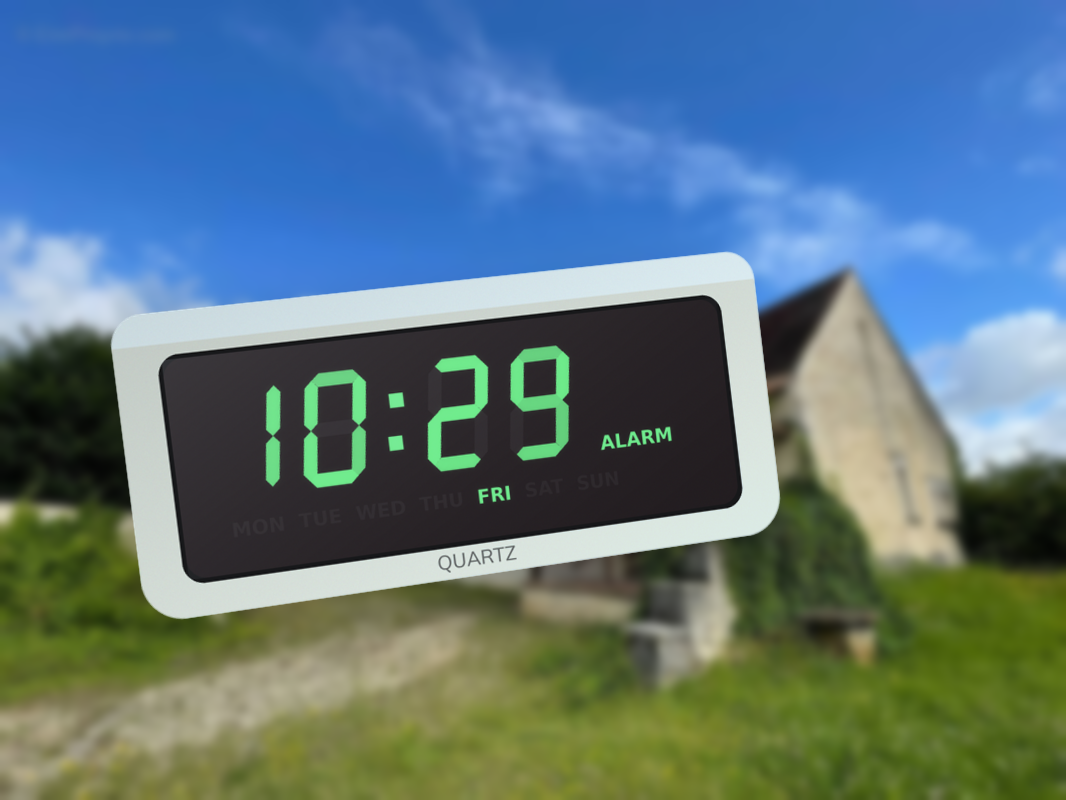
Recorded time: 10.29
